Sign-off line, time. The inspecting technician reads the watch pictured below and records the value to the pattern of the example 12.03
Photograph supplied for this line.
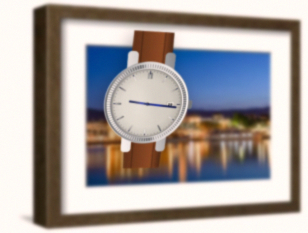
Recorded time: 9.16
